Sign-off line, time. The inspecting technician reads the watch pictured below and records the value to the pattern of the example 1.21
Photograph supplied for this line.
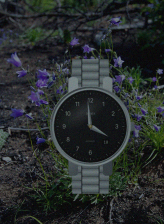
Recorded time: 3.59
